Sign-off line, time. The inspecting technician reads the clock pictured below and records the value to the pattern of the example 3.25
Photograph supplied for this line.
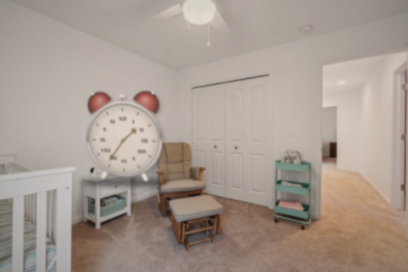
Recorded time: 1.36
